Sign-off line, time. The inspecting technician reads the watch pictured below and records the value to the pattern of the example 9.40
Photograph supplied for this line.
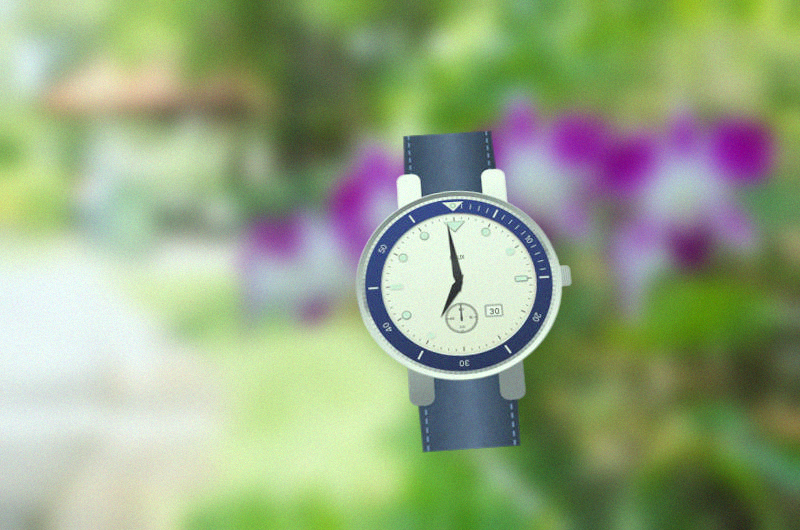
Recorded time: 6.59
